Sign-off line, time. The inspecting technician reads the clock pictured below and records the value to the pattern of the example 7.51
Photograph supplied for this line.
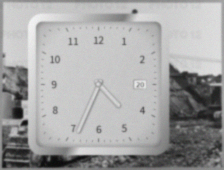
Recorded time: 4.34
